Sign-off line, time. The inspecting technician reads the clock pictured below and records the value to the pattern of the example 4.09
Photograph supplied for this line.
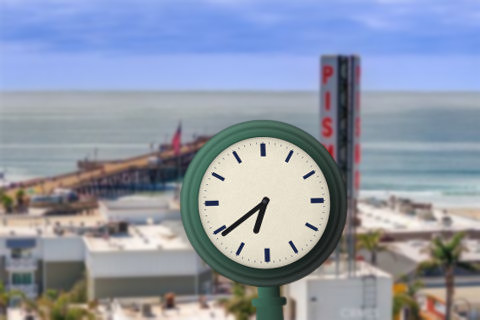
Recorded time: 6.39
